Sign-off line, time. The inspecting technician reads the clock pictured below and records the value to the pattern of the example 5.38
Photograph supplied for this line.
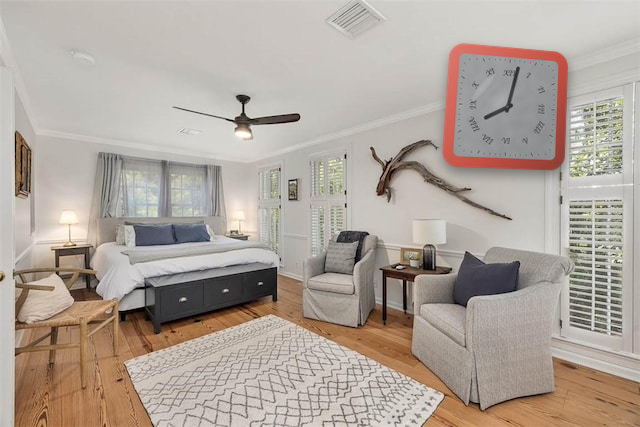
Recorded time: 8.02
